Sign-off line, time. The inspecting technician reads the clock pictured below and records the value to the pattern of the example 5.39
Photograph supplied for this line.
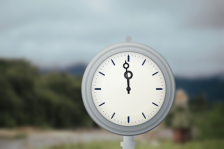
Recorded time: 11.59
